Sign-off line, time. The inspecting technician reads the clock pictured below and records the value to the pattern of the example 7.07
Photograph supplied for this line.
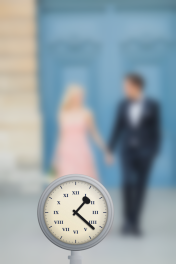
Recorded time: 1.22
